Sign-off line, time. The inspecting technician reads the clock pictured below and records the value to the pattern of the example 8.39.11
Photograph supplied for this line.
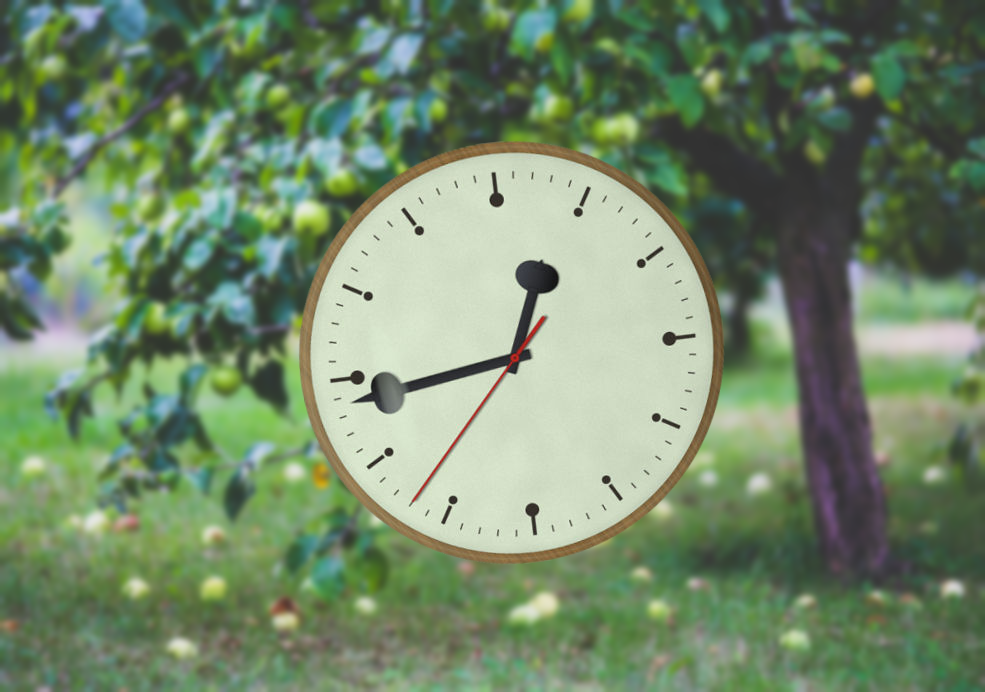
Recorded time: 12.43.37
